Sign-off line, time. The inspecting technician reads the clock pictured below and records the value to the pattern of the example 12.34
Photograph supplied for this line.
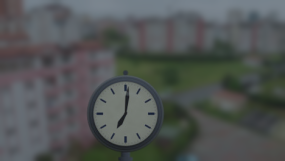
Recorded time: 7.01
